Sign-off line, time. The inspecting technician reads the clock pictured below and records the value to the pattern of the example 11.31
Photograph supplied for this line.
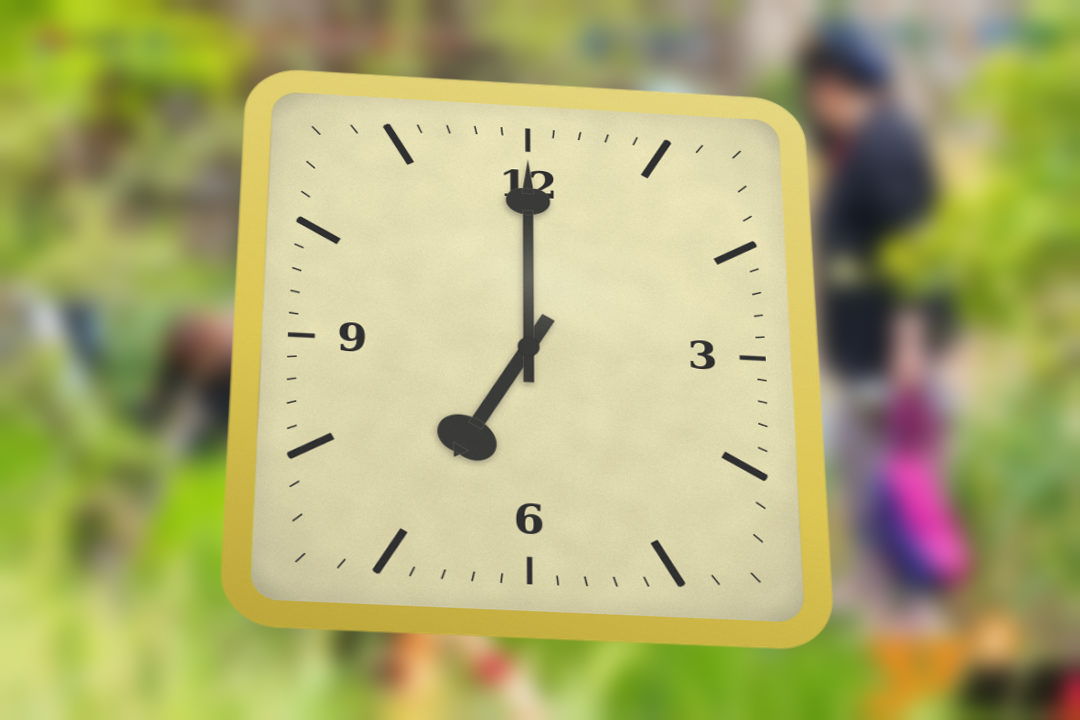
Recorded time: 7.00
